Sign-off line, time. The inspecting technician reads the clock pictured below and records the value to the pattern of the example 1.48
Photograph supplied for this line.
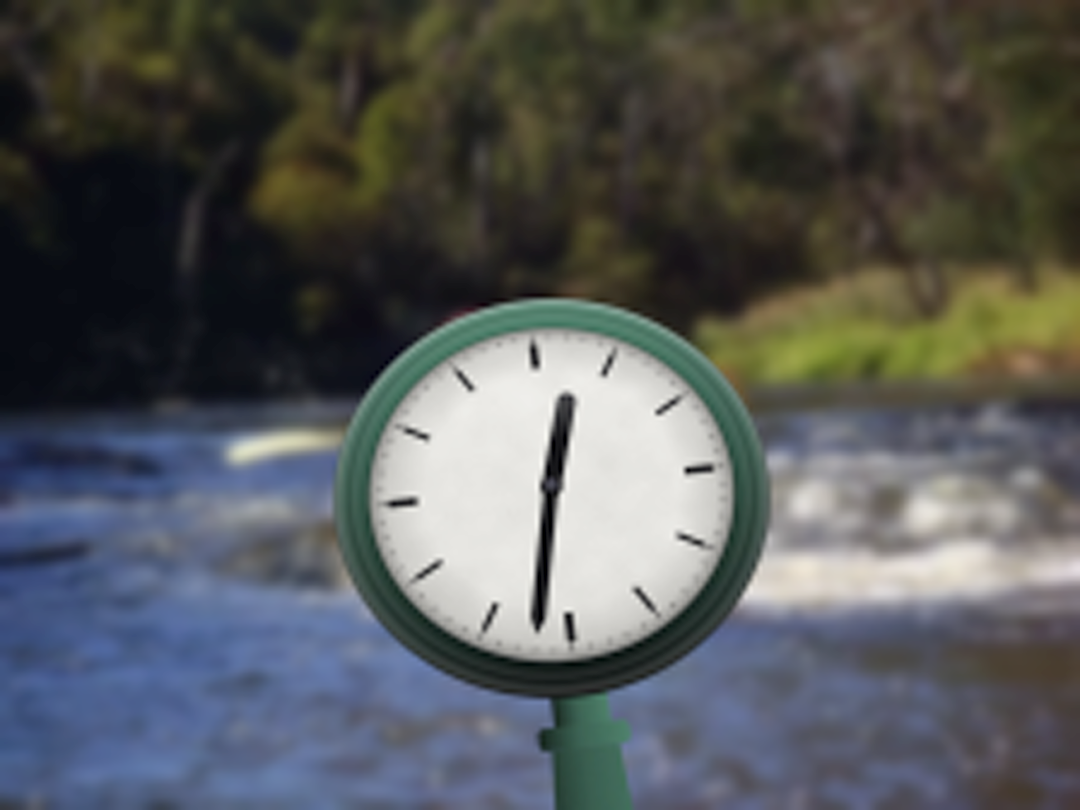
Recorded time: 12.32
